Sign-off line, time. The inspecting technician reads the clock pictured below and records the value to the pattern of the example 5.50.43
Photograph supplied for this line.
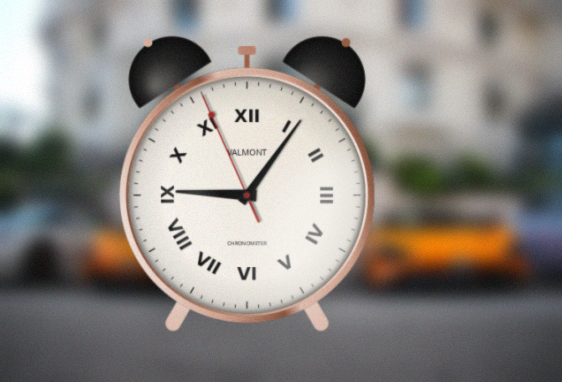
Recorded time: 9.05.56
